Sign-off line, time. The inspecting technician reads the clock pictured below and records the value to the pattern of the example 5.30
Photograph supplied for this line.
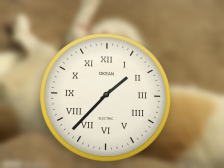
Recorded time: 1.37
